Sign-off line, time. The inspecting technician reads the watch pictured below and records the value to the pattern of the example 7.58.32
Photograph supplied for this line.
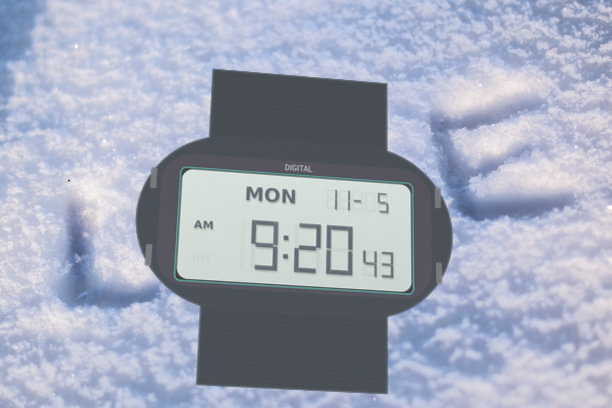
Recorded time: 9.20.43
